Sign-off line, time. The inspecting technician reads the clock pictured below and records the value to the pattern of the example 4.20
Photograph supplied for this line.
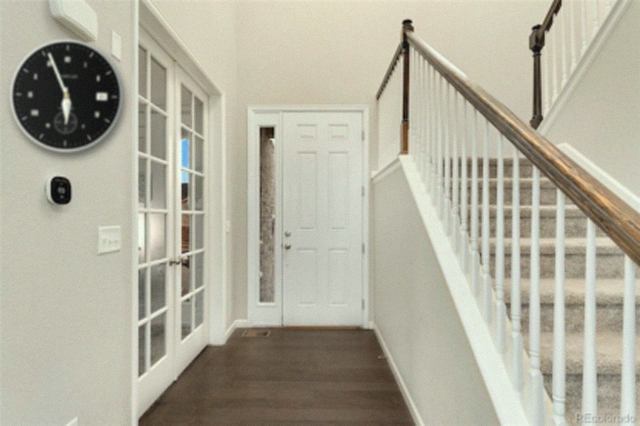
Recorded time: 5.56
